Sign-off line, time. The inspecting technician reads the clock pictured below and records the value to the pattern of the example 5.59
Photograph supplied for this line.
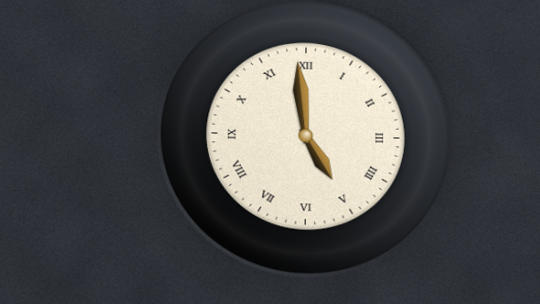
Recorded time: 4.59
